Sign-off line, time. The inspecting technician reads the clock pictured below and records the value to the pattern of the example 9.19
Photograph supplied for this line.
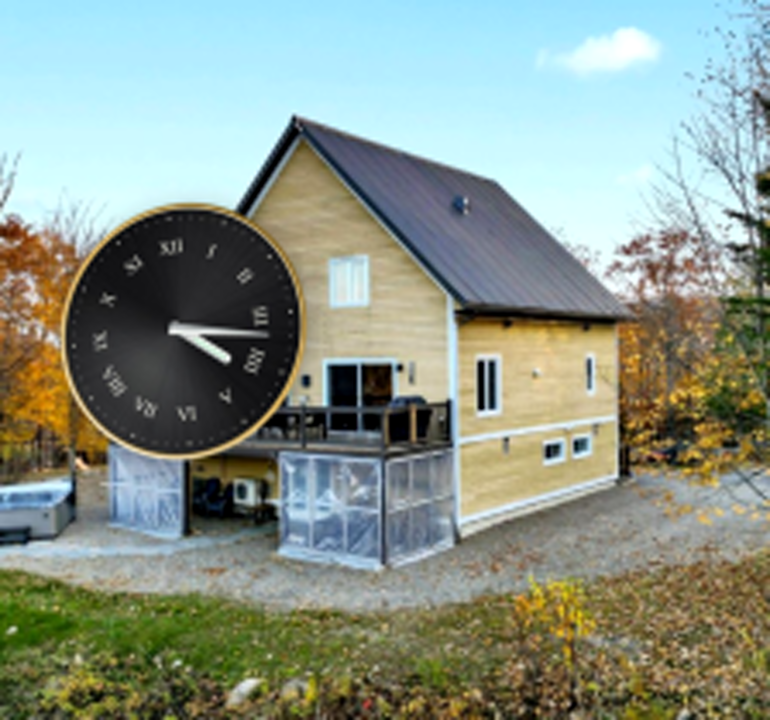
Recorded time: 4.17
